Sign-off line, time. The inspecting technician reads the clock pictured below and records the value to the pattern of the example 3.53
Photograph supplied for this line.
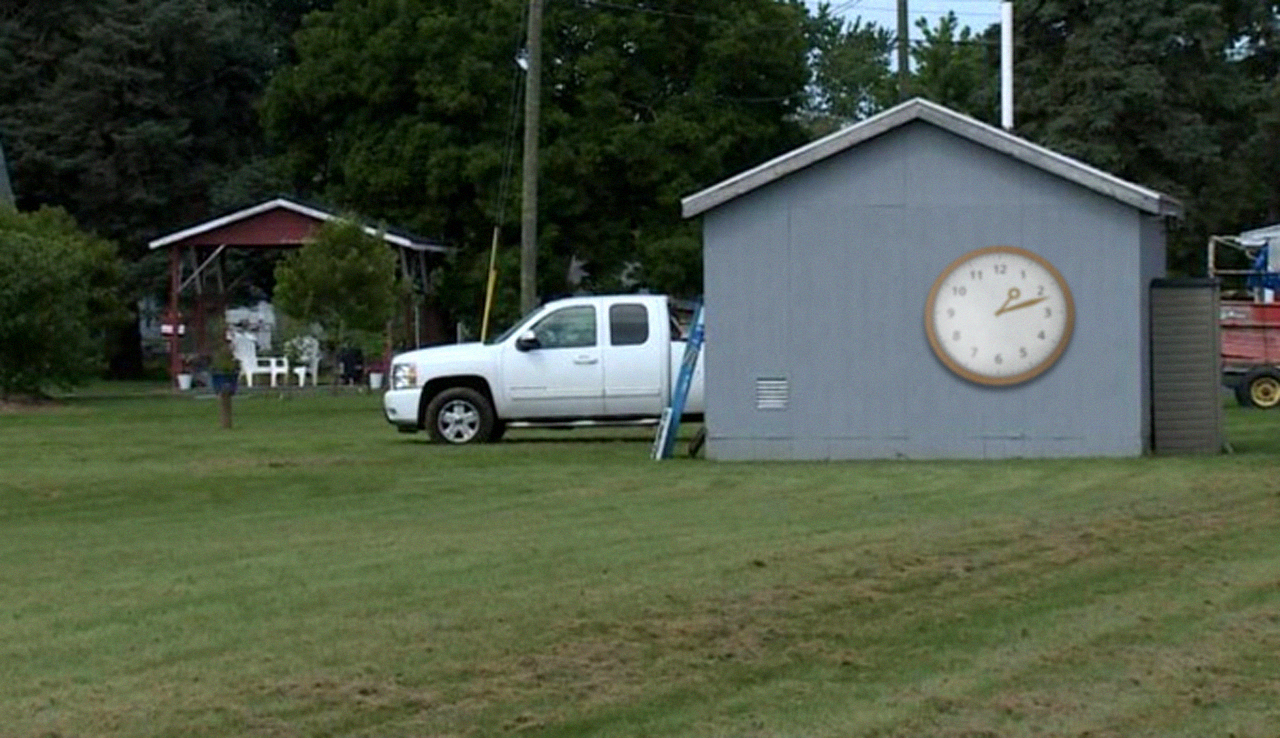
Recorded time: 1.12
